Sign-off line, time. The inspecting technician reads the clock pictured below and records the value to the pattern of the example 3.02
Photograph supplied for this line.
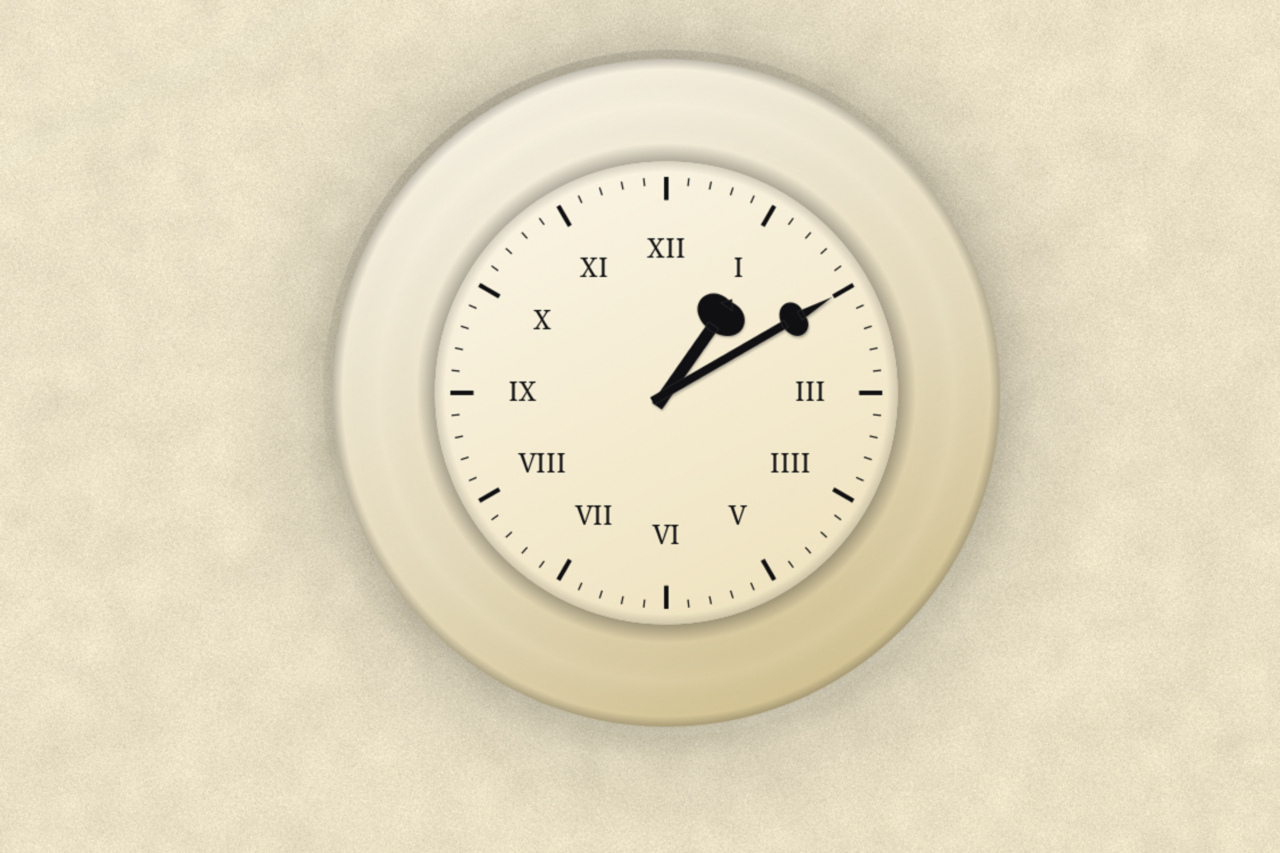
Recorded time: 1.10
